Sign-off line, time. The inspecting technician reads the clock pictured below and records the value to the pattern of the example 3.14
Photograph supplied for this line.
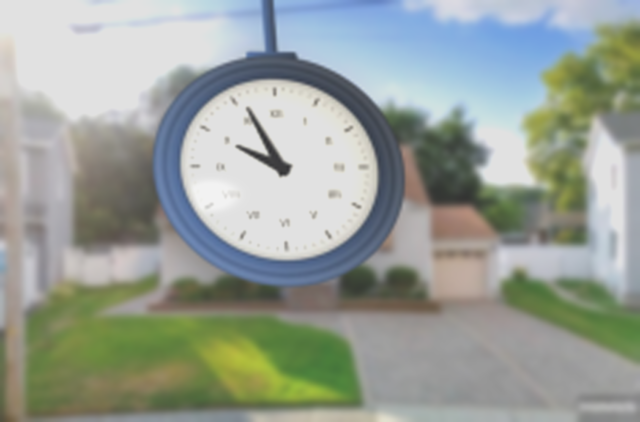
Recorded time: 9.56
